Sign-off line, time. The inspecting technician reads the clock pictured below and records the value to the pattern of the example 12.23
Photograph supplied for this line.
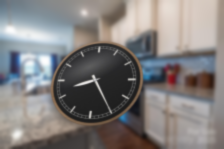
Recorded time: 8.25
